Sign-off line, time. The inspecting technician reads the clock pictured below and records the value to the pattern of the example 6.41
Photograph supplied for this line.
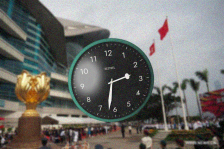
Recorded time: 2.32
